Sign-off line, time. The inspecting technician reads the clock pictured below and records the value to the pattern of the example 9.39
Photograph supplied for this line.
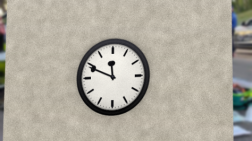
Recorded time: 11.49
